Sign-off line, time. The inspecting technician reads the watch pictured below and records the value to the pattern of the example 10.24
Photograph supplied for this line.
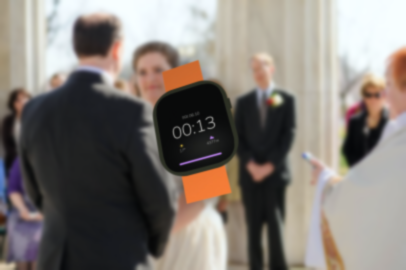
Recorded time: 0.13
